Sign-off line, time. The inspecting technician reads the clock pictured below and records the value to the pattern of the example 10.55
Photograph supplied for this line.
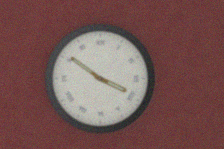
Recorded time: 3.51
